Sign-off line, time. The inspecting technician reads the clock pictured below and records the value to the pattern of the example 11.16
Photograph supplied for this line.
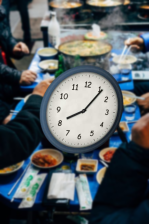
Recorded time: 8.06
